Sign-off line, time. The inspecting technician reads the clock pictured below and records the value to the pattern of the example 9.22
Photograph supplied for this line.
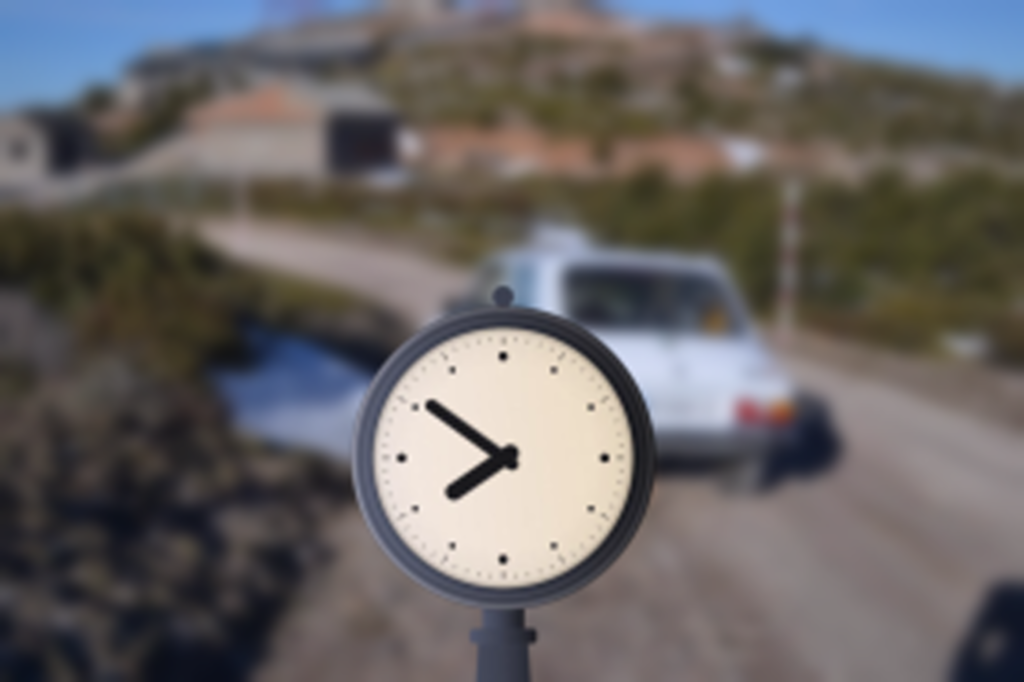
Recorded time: 7.51
